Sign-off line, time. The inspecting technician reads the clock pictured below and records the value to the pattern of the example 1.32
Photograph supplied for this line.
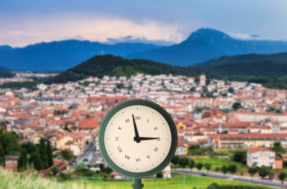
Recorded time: 2.58
